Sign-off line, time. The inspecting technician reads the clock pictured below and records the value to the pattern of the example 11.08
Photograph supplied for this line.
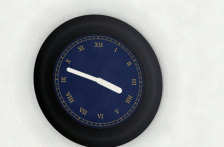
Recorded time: 3.48
